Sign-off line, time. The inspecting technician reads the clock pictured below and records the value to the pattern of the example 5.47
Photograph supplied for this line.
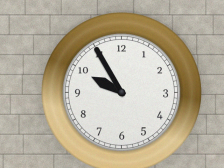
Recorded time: 9.55
